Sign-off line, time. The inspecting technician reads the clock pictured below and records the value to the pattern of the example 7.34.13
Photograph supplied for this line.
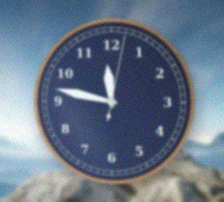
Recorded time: 11.47.02
